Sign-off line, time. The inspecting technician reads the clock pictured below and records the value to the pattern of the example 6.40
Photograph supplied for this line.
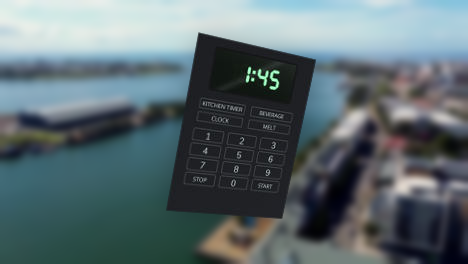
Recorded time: 1.45
